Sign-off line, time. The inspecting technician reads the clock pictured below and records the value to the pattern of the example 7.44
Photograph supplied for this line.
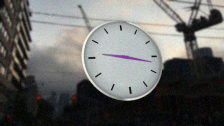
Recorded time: 9.17
